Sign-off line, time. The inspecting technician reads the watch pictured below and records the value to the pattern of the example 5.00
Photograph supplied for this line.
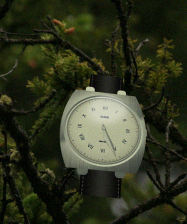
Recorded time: 5.26
